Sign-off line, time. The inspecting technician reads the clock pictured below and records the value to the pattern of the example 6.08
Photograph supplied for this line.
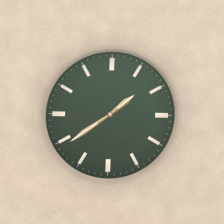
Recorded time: 1.39
